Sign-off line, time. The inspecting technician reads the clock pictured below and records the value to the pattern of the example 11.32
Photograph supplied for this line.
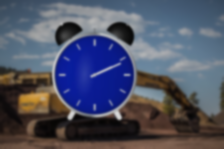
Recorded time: 2.11
